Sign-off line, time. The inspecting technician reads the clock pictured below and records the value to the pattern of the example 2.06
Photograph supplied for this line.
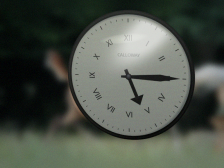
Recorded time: 5.15
